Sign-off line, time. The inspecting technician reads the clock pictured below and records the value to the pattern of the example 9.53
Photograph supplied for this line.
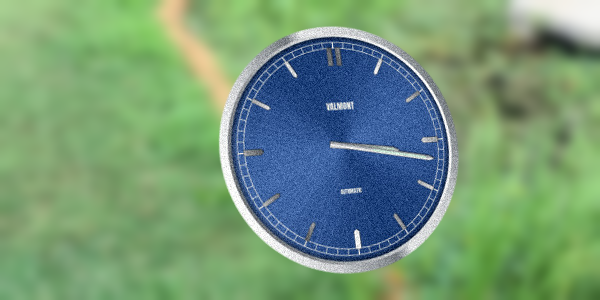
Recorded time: 3.17
